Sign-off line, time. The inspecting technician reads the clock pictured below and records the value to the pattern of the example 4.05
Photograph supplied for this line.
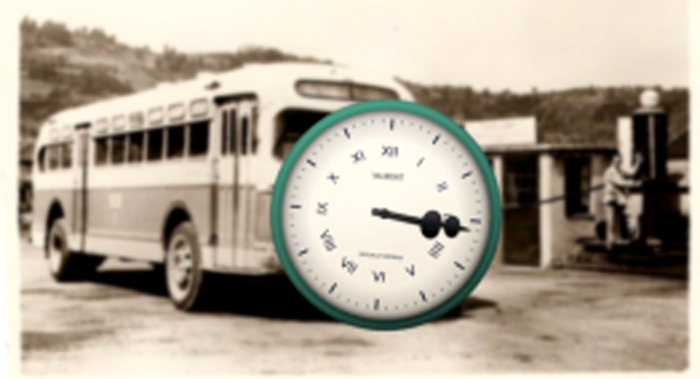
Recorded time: 3.16
